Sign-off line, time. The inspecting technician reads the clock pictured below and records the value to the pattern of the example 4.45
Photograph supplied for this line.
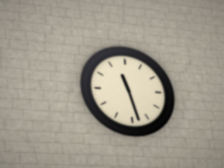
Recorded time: 11.28
